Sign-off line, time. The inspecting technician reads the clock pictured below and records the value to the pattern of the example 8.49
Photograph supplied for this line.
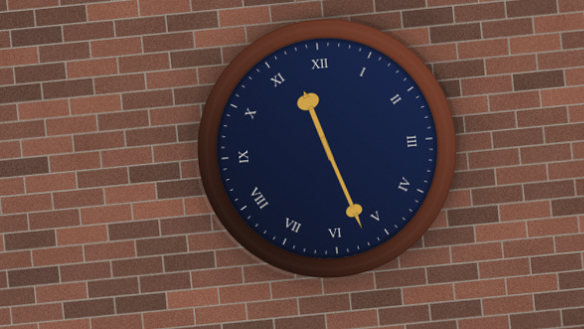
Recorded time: 11.27
